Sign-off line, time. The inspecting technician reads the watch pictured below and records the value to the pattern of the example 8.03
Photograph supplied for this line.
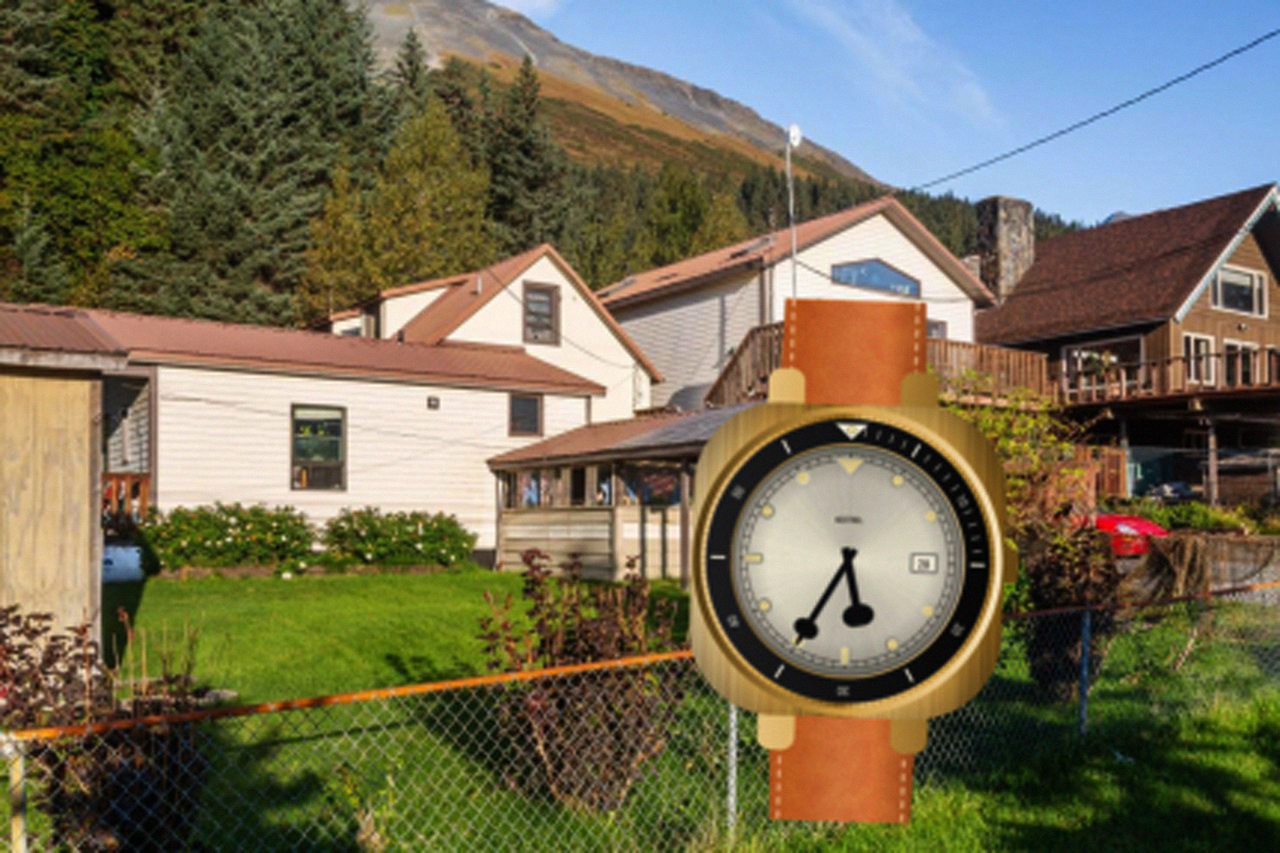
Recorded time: 5.35
